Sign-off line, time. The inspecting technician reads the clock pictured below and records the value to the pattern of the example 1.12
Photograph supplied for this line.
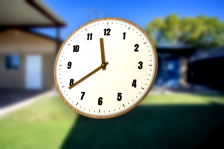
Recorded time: 11.39
